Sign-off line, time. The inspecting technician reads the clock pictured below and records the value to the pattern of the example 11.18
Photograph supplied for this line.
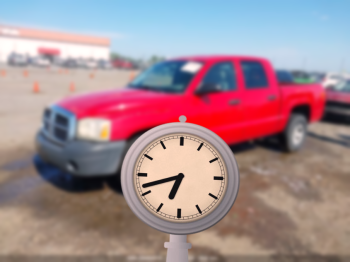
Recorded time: 6.42
